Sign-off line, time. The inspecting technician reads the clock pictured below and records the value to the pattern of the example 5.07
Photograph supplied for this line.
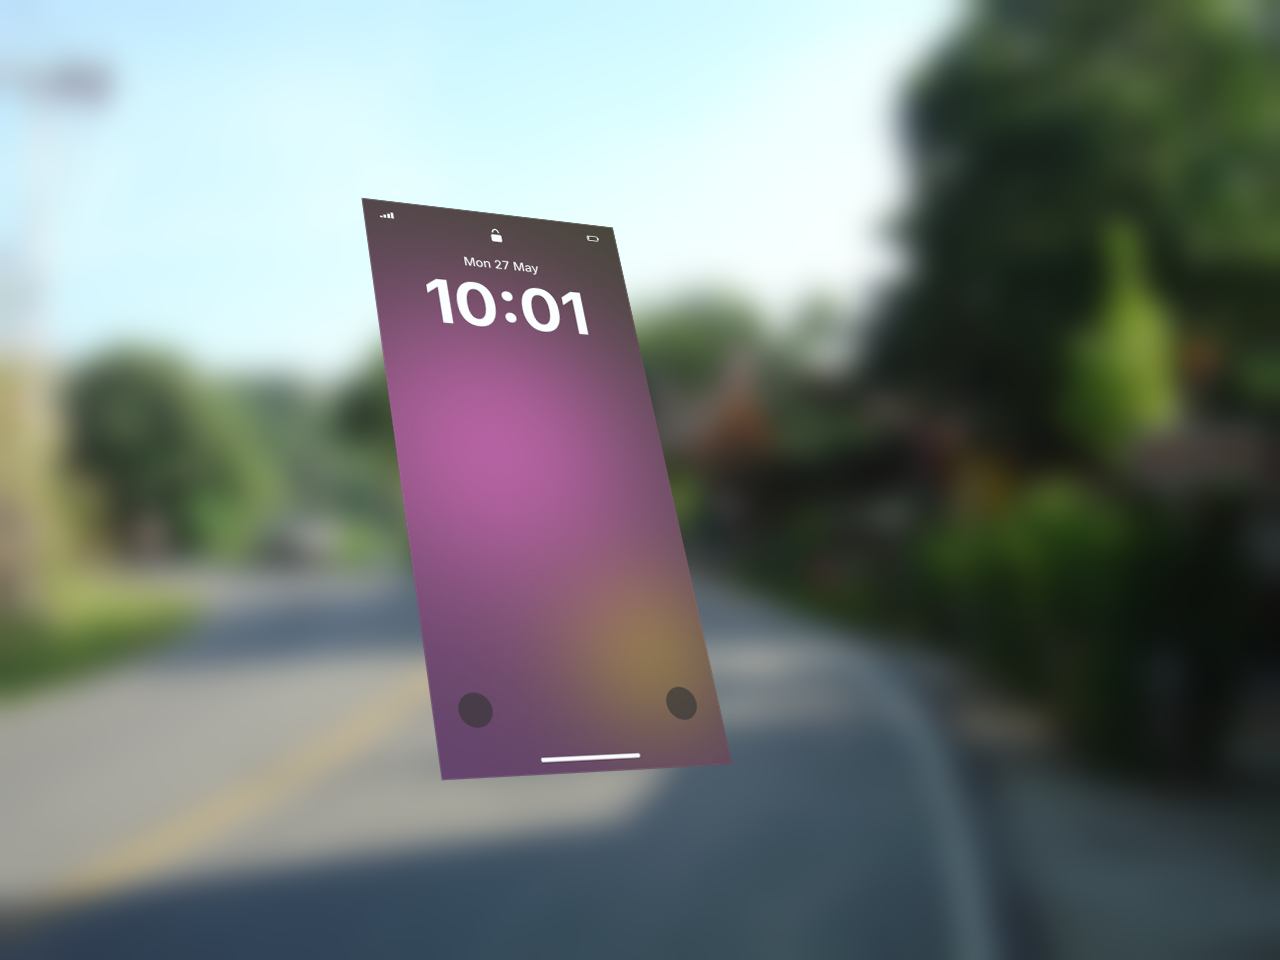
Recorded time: 10.01
